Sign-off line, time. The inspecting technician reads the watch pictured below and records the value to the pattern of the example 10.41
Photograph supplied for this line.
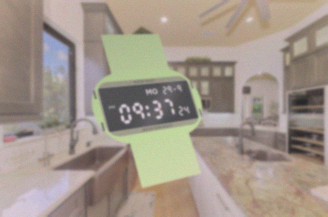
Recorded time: 9.37
